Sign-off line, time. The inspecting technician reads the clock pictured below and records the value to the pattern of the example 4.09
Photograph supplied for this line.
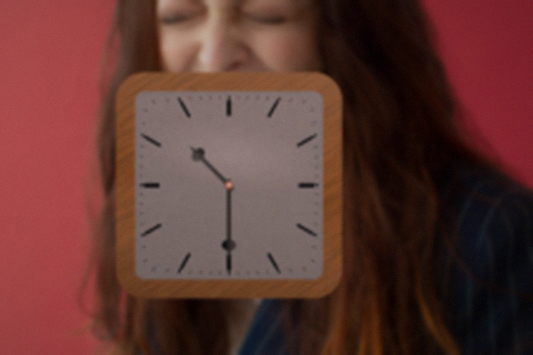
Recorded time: 10.30
